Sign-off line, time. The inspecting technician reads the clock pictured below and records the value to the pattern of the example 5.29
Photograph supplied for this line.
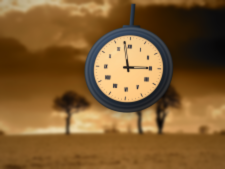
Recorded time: 2.58
